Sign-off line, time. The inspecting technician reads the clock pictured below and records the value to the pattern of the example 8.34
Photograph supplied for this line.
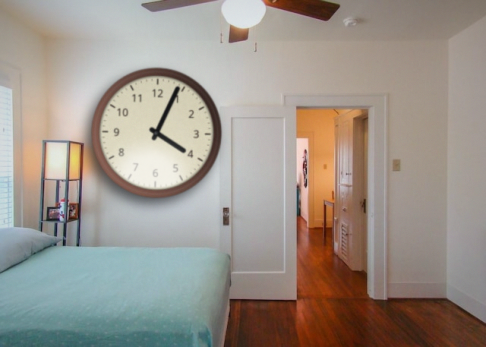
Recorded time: 4.04
